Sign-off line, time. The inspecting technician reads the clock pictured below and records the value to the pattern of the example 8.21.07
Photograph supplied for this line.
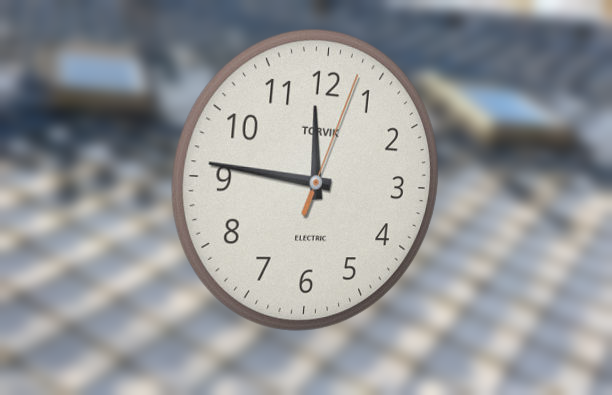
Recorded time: 11.46.03
